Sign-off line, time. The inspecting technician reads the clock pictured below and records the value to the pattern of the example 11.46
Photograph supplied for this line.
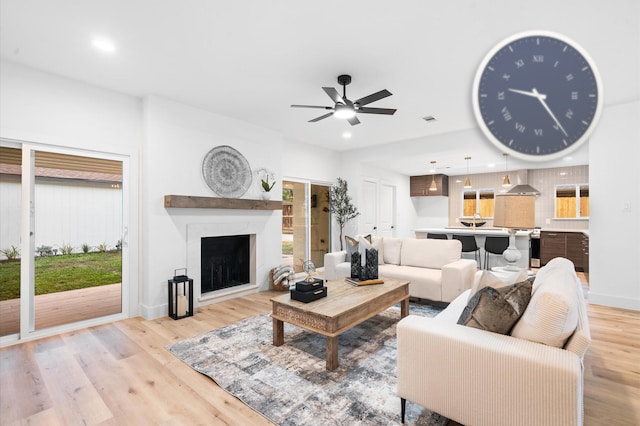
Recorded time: 9.24
